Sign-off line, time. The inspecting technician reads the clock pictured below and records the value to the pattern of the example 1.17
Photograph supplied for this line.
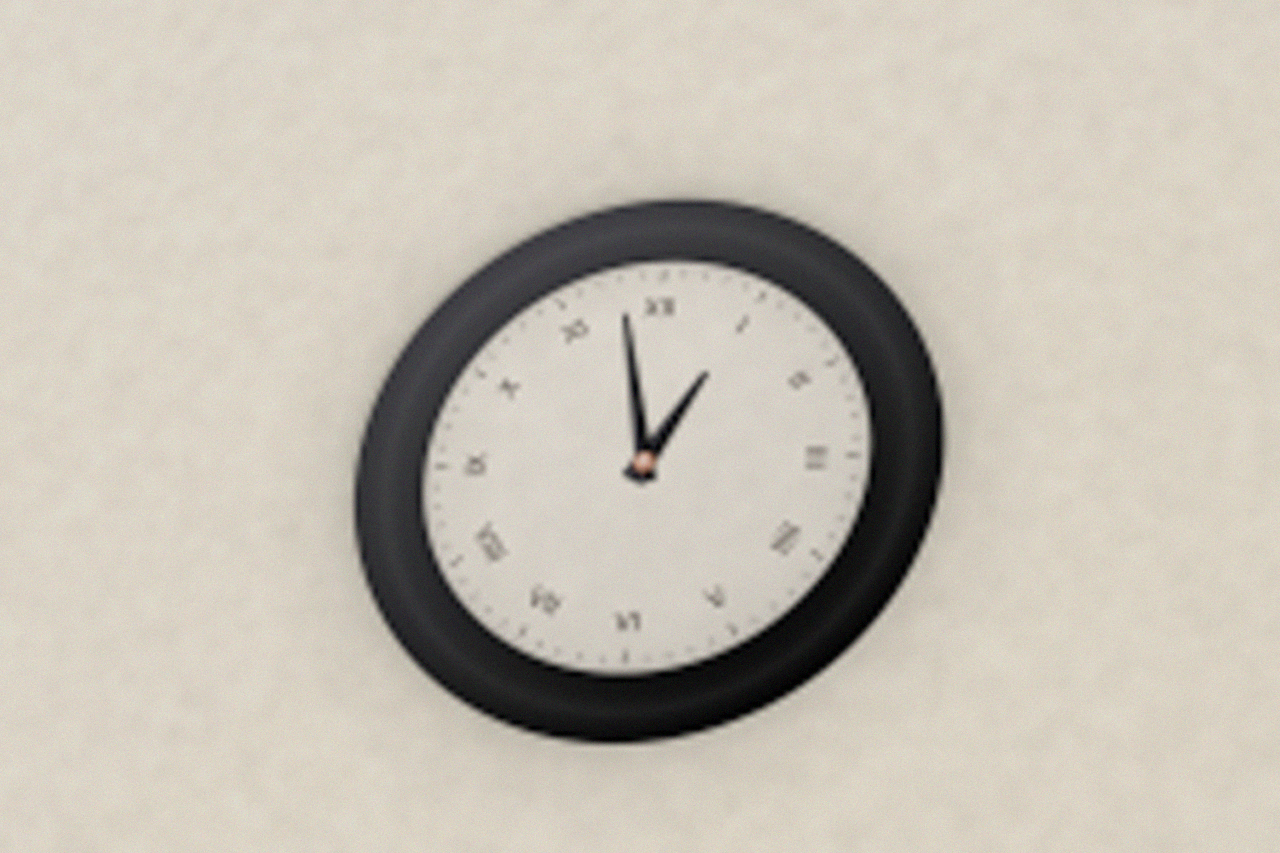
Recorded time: 12.58
